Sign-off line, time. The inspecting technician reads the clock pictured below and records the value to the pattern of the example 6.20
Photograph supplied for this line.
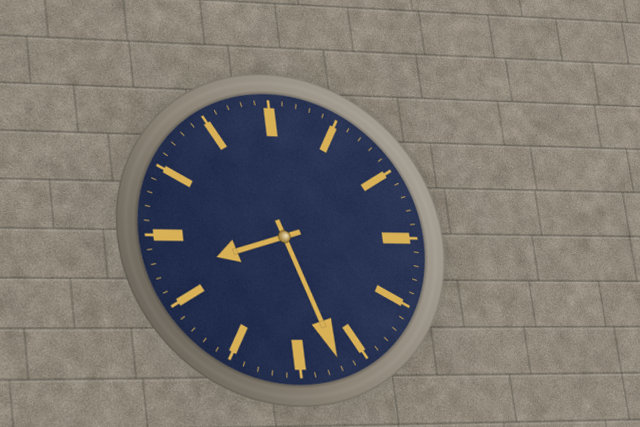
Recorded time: 8.27
